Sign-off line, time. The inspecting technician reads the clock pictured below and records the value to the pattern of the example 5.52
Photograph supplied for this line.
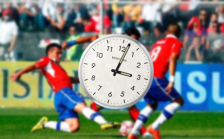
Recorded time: 3.02
